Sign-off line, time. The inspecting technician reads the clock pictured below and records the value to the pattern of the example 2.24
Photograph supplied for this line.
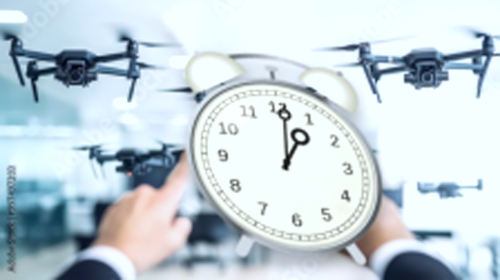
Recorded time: 1.01
